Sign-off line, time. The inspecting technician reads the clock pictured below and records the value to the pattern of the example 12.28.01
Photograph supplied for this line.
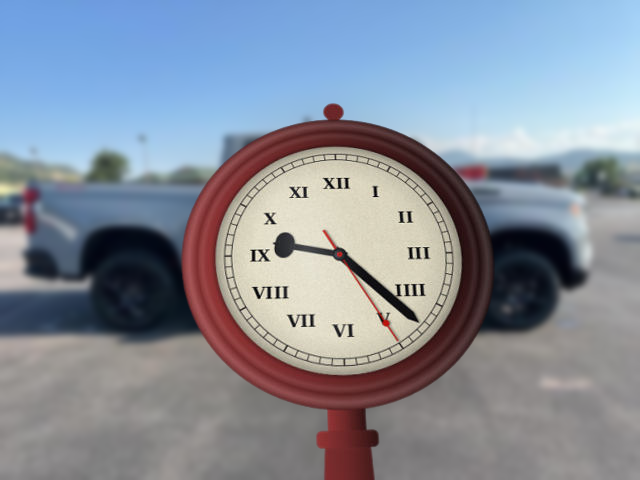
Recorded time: 9.22.25
